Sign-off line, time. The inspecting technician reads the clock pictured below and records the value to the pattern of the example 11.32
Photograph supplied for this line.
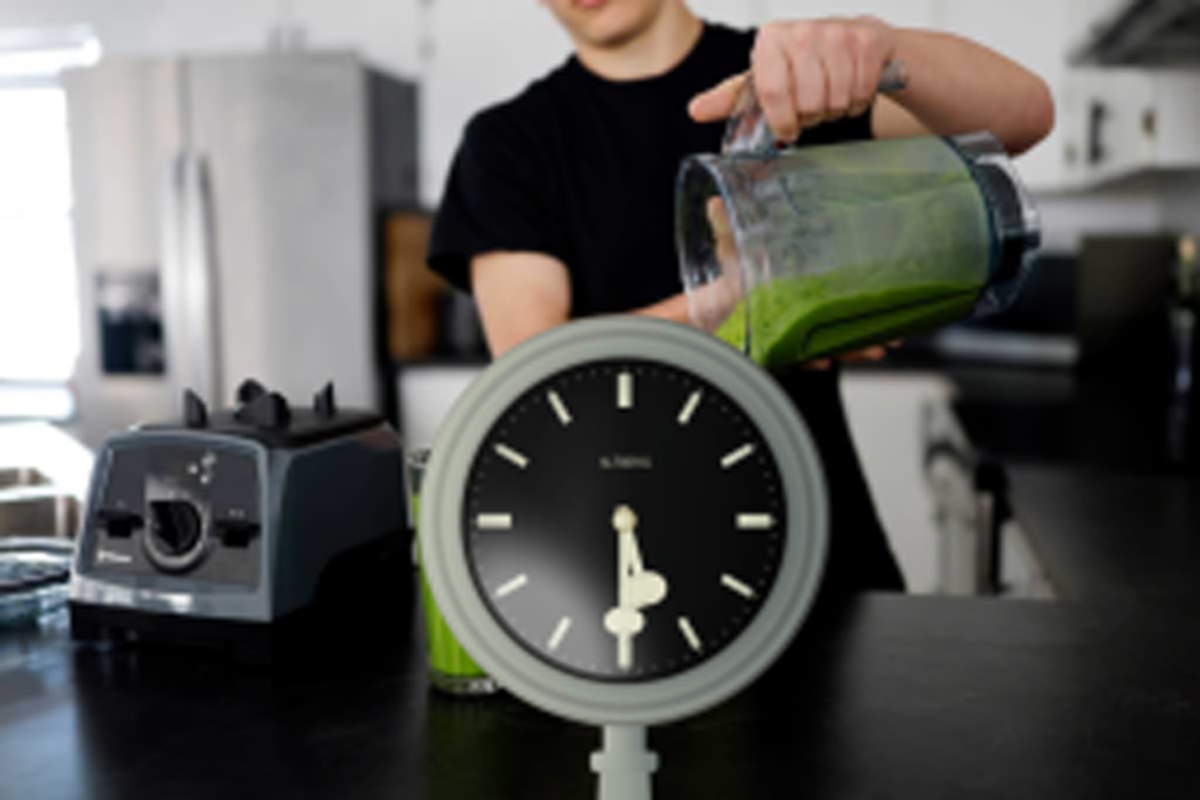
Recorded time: 5.30
